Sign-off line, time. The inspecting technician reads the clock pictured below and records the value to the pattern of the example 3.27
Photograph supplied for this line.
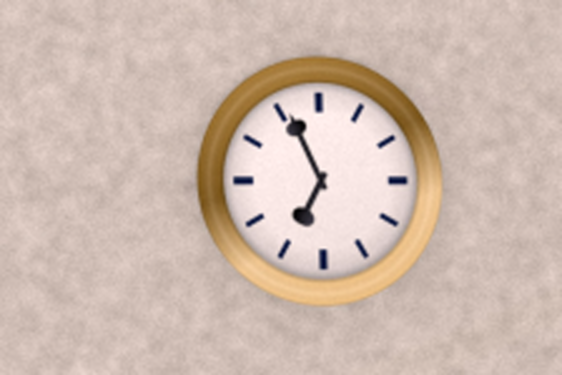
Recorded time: 6.56
